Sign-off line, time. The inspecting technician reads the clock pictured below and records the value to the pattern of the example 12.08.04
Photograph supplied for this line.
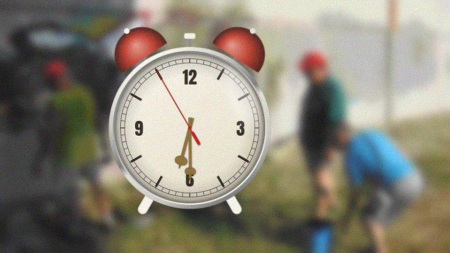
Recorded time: 6.29.55
